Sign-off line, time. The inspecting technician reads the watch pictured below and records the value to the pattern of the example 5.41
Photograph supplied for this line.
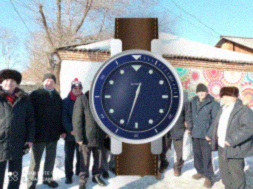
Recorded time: 12.33
